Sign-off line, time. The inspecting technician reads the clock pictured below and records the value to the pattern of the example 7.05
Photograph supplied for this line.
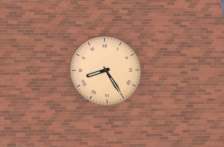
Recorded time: 8.25
